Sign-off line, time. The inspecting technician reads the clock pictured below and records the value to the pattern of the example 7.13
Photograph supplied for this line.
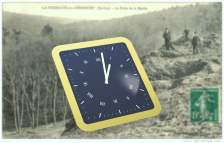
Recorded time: 1.02
